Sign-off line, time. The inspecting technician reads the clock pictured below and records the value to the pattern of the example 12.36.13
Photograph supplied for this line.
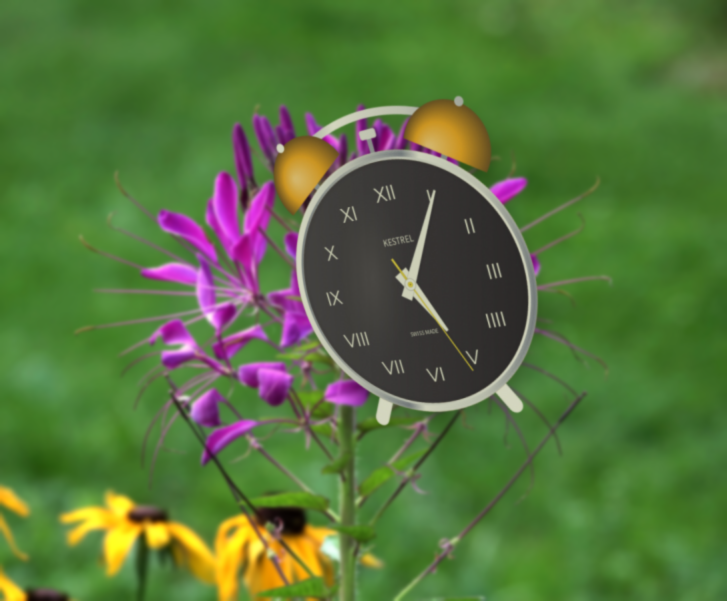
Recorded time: 5.05.26
